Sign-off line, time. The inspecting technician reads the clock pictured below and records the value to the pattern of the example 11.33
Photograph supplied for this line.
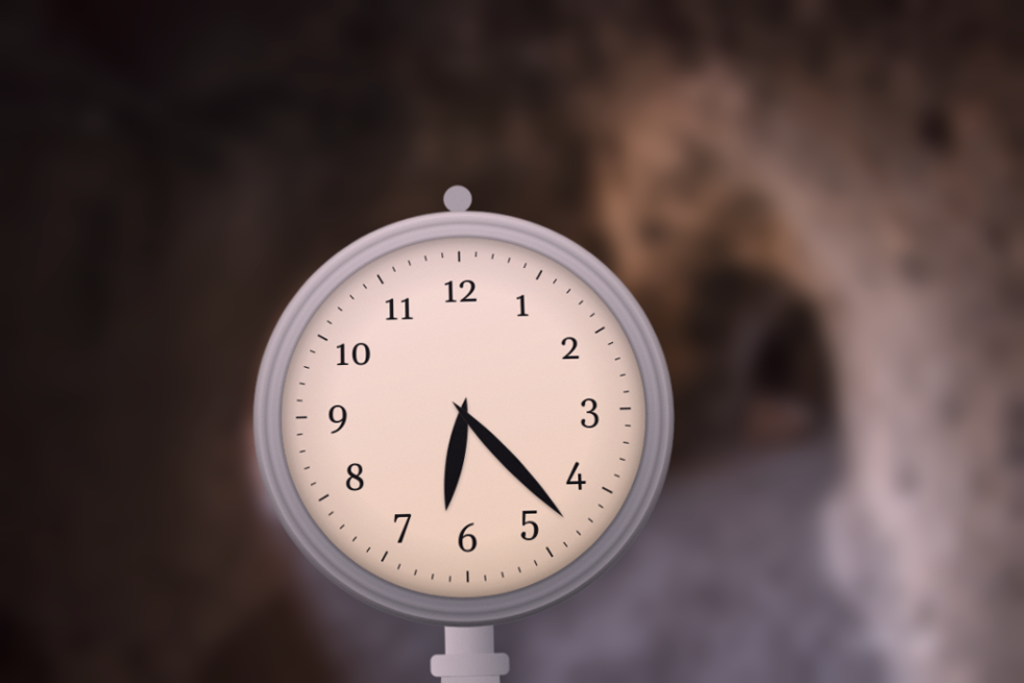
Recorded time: 6.23
